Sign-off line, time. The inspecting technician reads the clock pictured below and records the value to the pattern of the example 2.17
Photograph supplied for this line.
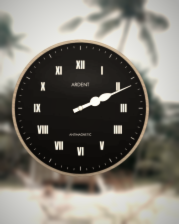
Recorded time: 2.11
